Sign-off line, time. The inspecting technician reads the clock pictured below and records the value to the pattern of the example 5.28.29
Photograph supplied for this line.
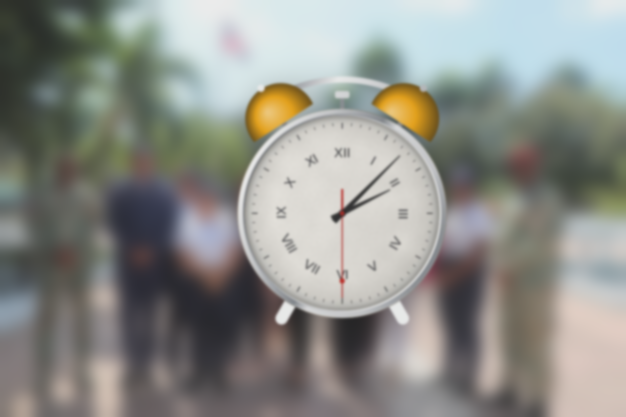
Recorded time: 2.07.30
